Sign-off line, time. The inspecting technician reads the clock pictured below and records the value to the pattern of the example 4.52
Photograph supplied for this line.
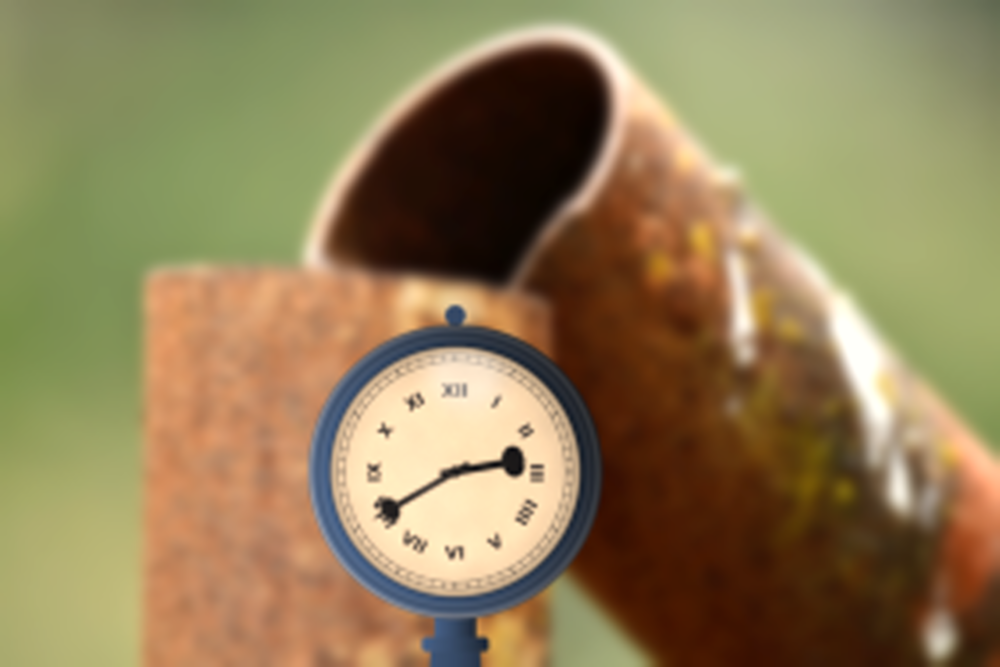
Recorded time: 2.40
